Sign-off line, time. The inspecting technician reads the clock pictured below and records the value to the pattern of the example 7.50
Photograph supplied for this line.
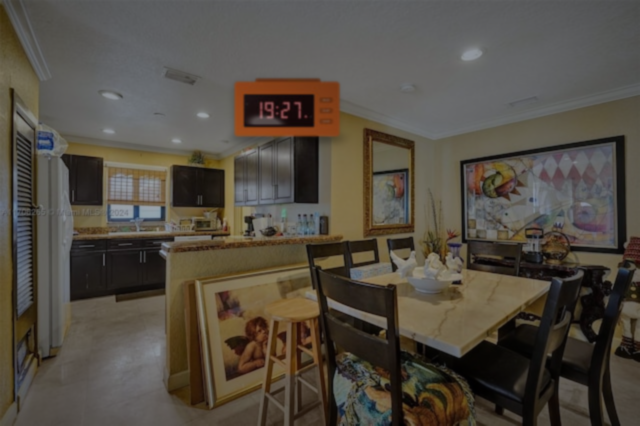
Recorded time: 19.27
